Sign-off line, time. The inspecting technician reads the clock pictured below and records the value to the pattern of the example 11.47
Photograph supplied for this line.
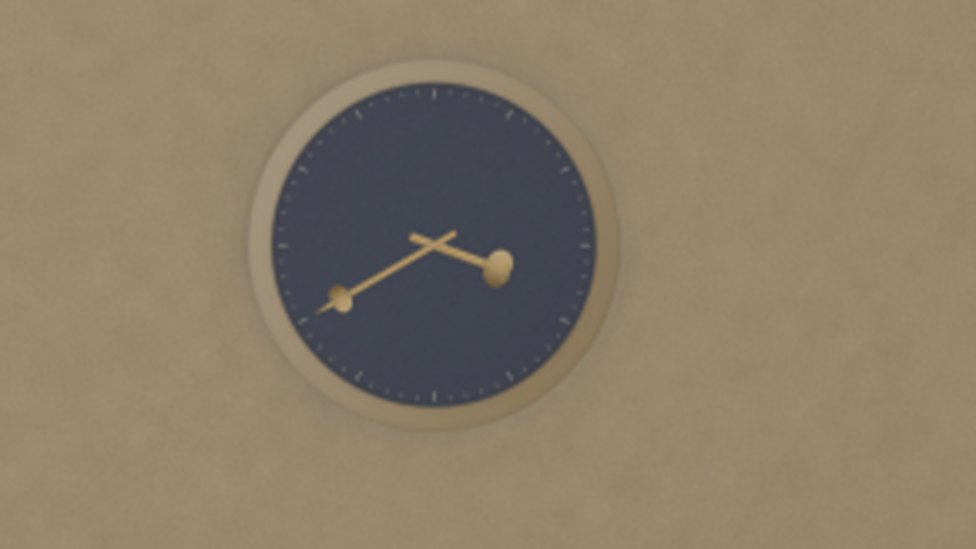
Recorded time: 3.40
